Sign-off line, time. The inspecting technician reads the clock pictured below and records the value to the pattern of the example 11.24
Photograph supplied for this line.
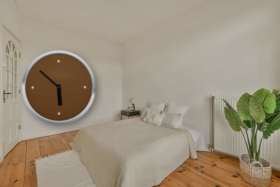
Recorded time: 5.52
